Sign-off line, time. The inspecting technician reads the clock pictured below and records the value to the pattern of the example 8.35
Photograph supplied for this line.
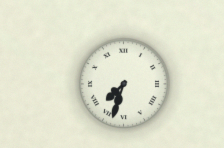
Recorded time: 7.33
